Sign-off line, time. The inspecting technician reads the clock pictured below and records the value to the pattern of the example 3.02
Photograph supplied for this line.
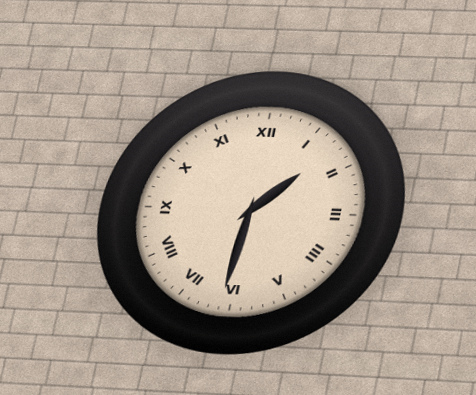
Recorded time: 1.31
